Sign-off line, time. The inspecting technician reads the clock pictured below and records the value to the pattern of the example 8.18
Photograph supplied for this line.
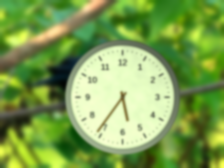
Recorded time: 5.36
